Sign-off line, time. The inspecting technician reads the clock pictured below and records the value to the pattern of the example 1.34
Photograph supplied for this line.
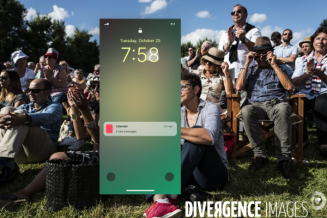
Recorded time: 7.58
